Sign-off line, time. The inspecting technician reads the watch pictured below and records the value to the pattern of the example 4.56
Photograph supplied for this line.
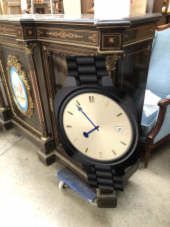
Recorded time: 7.54
